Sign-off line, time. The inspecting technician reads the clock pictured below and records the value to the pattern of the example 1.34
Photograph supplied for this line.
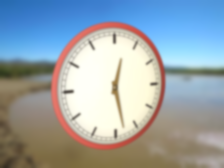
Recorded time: 12.28
